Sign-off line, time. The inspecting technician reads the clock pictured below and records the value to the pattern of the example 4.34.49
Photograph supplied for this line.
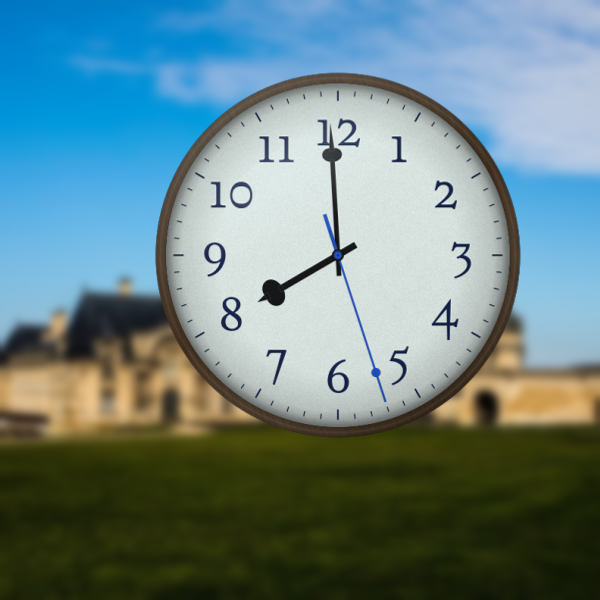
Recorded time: 7.59.27
